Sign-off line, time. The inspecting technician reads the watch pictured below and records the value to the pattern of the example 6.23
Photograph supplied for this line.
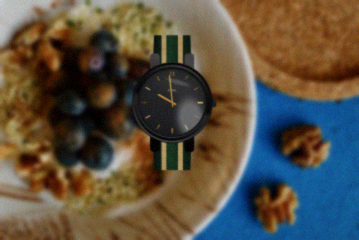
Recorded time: 9.59
